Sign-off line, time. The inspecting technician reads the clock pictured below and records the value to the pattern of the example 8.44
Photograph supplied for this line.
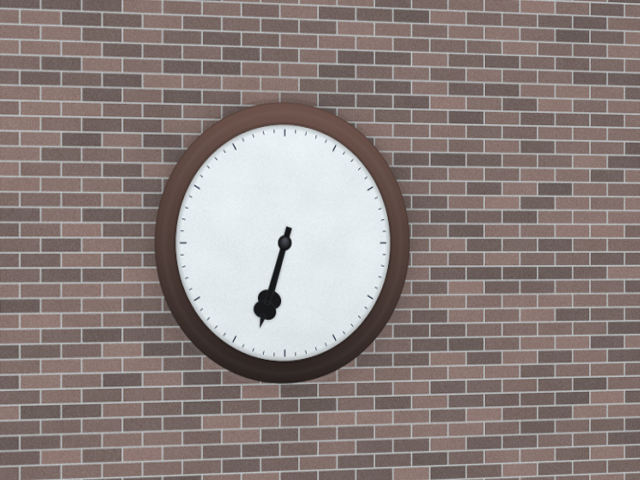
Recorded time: 6.33
